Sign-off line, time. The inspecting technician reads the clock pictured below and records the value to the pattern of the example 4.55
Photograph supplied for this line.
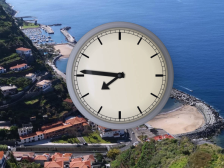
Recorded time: 7.46
